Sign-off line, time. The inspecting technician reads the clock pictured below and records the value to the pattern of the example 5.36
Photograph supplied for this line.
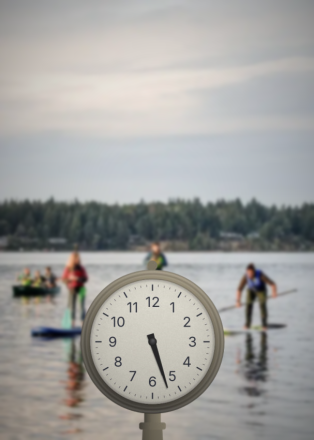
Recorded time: 5.27
